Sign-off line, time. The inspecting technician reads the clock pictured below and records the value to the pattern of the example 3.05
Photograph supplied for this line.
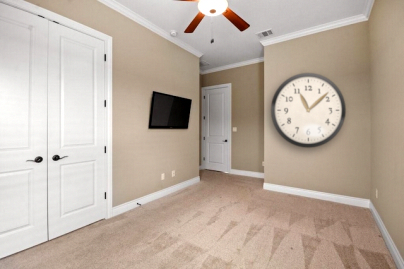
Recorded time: 11.08
